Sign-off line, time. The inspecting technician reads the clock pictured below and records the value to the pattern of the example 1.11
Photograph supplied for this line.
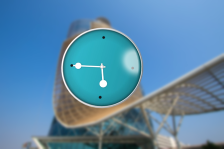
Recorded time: 5.45
